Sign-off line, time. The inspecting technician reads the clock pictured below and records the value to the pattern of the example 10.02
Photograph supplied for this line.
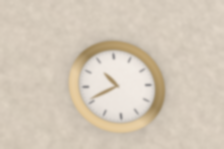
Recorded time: 10.41
